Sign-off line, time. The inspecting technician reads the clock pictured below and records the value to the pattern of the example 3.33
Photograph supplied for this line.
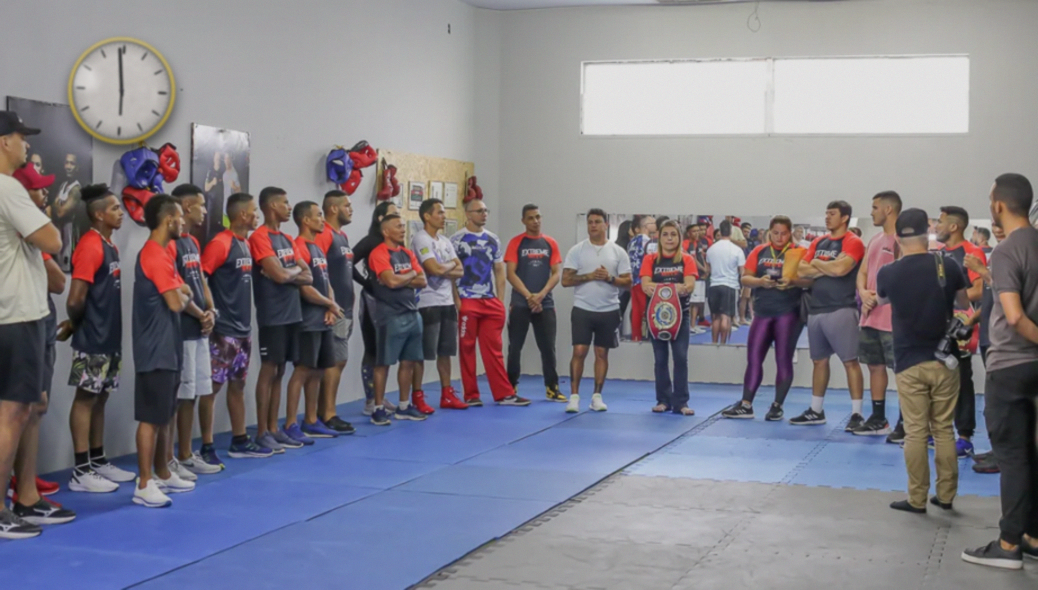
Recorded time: 5.59
